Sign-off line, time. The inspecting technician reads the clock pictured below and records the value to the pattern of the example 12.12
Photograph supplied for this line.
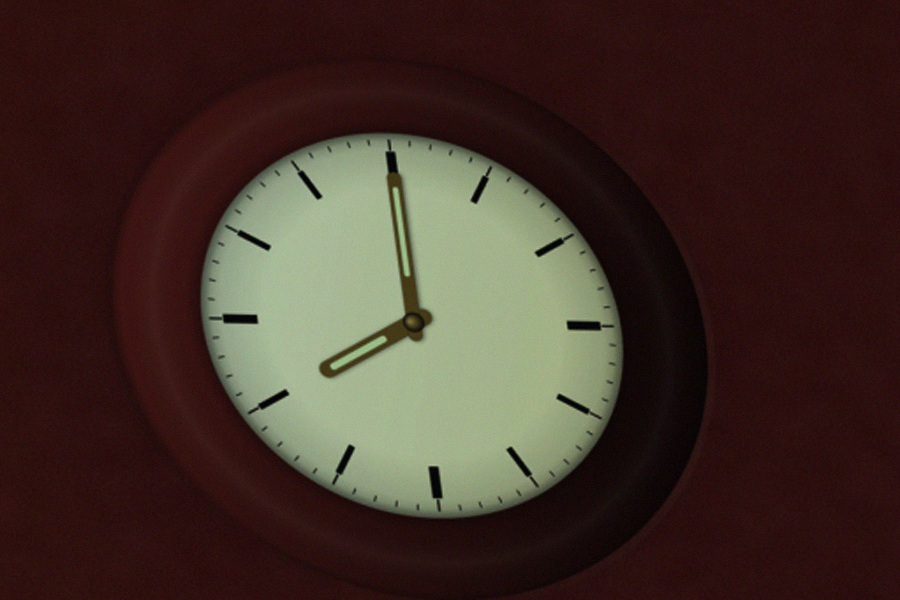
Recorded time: 8.00
